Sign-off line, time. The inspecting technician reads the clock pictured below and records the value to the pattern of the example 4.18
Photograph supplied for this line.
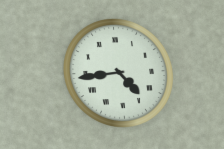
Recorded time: 4.44
